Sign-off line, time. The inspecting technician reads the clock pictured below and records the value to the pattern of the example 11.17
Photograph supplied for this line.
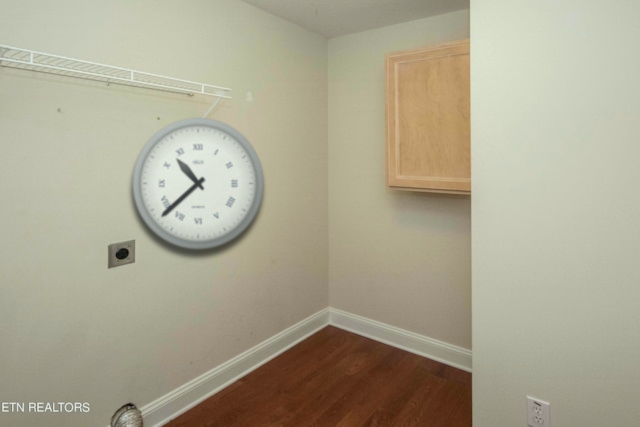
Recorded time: 10.38
